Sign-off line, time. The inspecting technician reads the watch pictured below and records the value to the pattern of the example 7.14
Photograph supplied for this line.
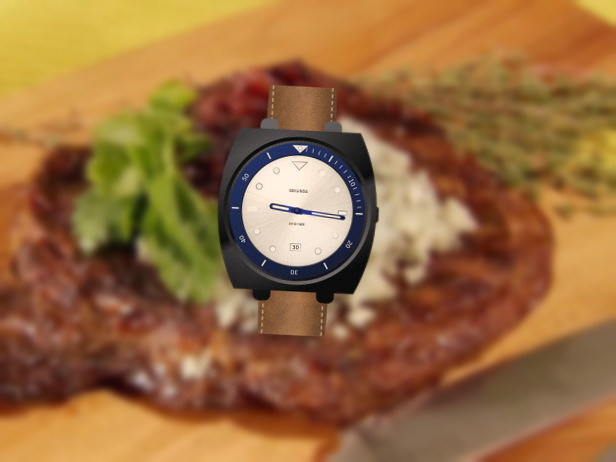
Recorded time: 9.16
